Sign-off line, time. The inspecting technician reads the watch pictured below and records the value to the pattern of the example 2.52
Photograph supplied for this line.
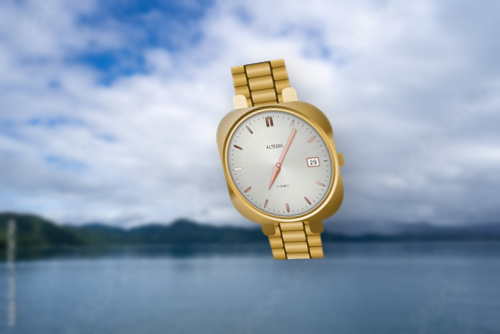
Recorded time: 7.06
